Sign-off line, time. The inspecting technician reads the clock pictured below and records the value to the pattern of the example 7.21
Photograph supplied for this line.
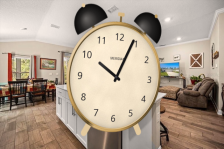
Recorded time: 10.04
